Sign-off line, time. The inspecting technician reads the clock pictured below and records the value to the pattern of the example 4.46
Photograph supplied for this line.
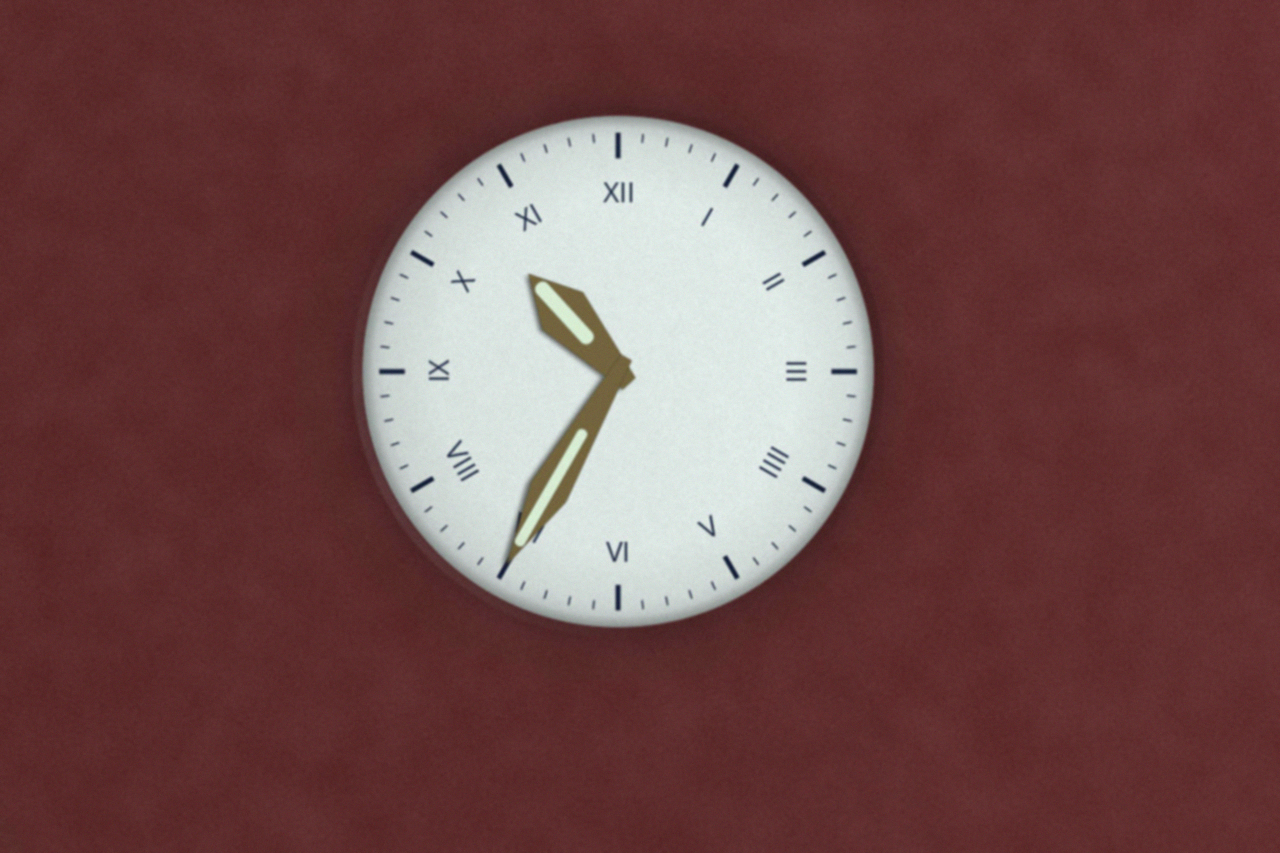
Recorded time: 10.35
